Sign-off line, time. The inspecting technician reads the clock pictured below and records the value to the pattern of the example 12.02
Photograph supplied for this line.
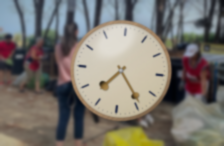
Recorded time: 7.24
